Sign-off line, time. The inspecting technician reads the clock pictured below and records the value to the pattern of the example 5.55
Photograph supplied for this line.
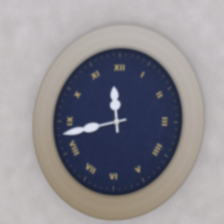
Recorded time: 11.43
